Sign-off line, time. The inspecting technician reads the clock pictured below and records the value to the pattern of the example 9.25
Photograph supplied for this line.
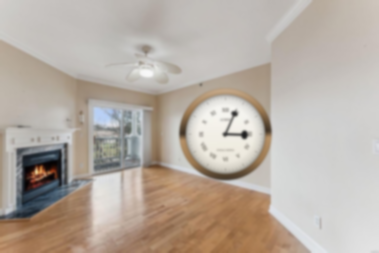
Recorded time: 3.04
